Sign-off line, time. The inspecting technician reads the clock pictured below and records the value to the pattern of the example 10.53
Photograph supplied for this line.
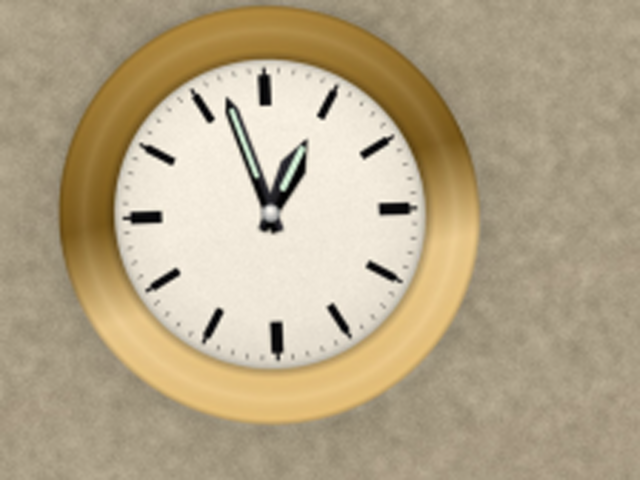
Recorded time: 12.57
